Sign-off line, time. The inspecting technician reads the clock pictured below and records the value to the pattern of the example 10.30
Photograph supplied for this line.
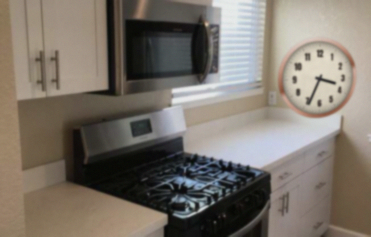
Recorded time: 3.34
